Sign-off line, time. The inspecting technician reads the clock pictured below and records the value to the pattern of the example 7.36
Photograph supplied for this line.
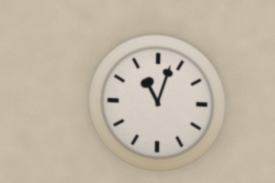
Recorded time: 11.03
